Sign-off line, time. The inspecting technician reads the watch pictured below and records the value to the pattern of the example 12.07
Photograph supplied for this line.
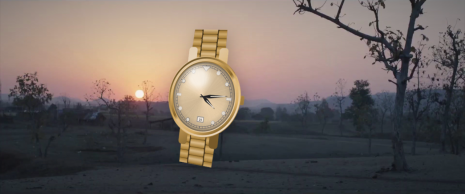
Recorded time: 4.14
